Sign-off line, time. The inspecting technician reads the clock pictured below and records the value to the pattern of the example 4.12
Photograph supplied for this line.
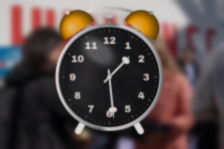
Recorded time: 1.29
